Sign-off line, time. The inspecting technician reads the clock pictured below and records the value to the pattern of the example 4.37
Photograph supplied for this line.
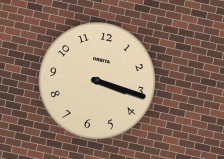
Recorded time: 3.16
